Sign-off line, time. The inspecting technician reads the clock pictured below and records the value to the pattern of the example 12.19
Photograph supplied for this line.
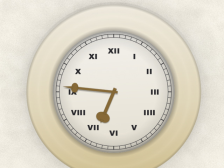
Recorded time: 6.46
